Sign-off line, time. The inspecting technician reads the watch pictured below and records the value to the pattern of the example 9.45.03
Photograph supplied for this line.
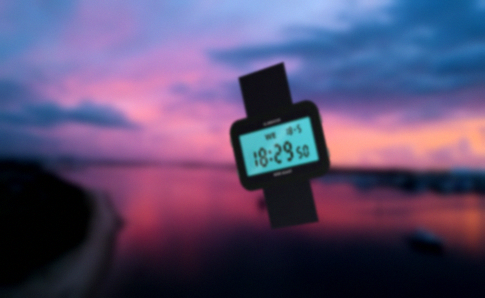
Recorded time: 18.29.50
